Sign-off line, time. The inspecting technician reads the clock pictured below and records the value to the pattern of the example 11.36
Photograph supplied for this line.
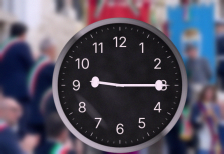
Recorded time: 9.15
